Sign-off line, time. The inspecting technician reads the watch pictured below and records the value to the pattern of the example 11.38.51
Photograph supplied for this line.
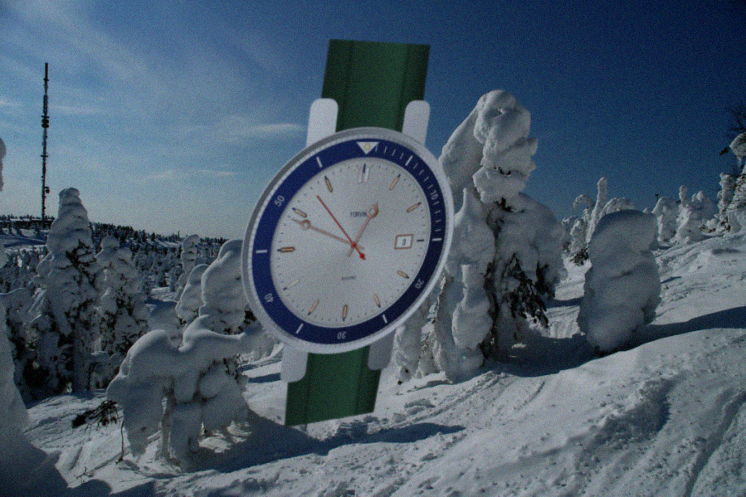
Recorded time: 12.48.53
